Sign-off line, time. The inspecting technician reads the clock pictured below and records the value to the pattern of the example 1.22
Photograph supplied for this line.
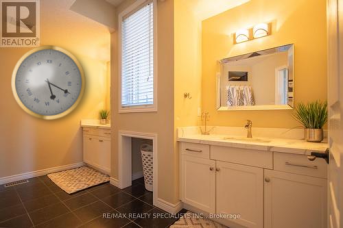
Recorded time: 5.19
